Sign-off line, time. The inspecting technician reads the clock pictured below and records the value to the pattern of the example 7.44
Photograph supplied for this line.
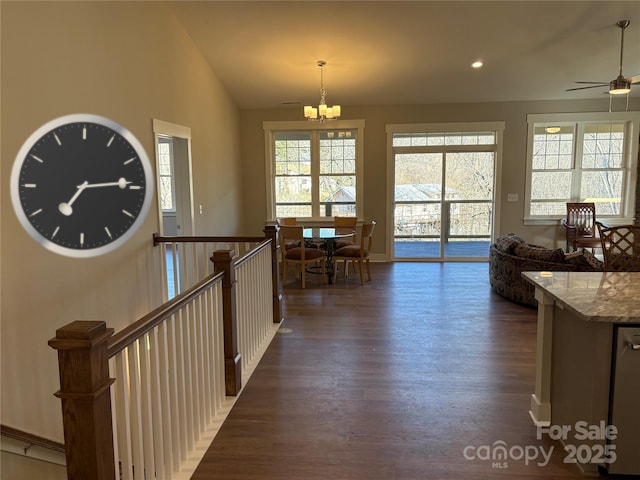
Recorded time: 7.14
